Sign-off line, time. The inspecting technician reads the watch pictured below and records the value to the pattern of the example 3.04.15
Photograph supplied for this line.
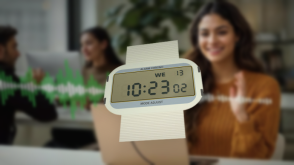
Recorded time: 10.23.02
